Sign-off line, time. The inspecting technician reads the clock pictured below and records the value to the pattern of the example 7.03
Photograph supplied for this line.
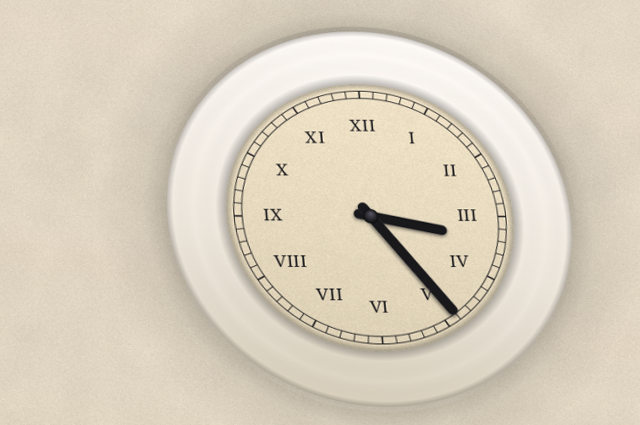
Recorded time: 3.24
